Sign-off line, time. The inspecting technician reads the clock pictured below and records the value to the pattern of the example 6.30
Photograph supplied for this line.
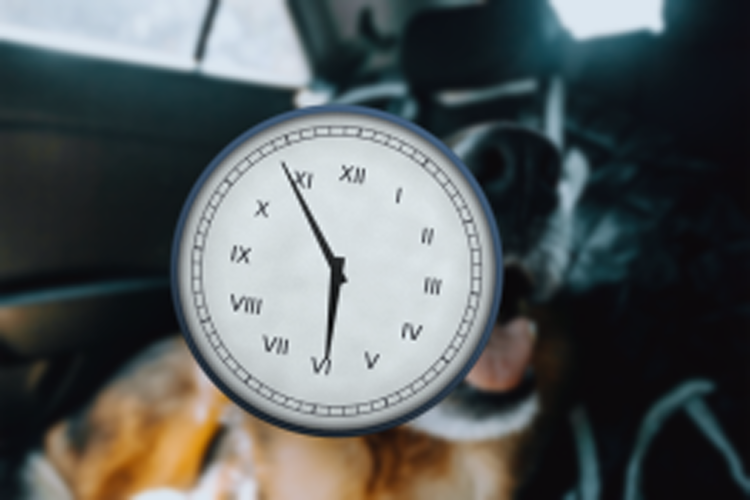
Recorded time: 5.54
